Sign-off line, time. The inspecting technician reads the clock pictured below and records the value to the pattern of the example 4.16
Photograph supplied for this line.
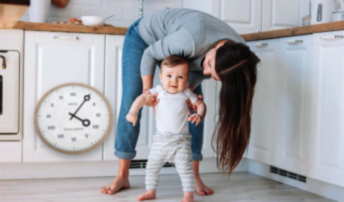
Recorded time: 4.06
